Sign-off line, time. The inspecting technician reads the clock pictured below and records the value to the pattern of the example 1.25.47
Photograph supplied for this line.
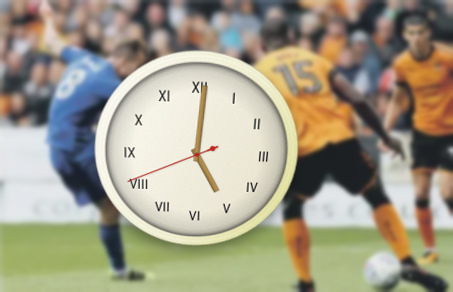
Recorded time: 5.00.41
